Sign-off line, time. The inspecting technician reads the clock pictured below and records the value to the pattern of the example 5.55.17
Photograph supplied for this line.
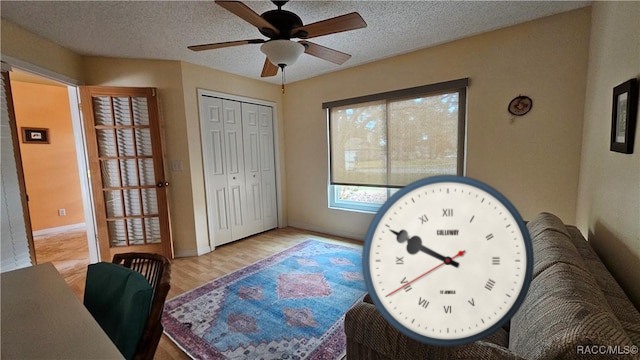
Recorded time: 9.49.40
